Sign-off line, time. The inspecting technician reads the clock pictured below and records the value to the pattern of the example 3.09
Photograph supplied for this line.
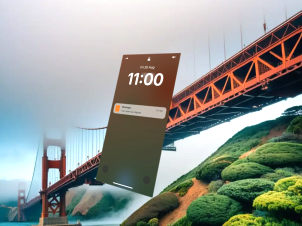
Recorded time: 11.00
